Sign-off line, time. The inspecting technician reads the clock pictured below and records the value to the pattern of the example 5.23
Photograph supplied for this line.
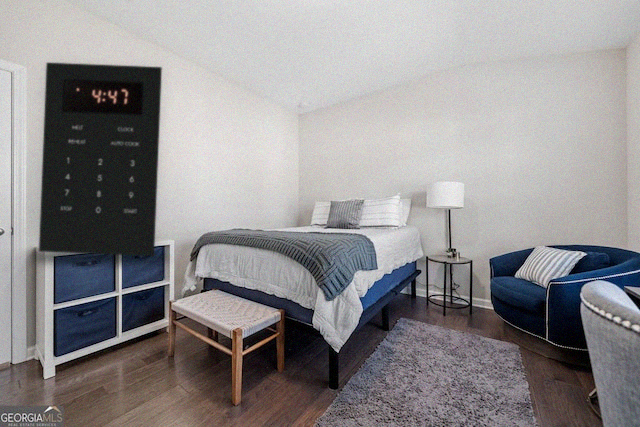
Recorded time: 4.47
